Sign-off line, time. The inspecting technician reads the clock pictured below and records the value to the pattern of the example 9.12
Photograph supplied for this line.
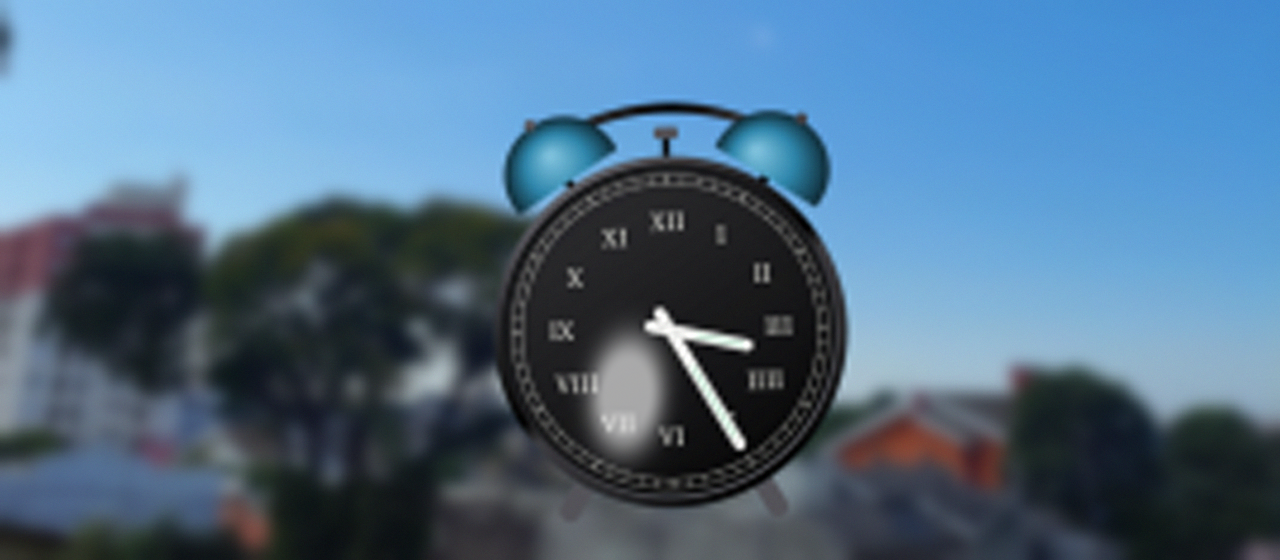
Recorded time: 3.25
